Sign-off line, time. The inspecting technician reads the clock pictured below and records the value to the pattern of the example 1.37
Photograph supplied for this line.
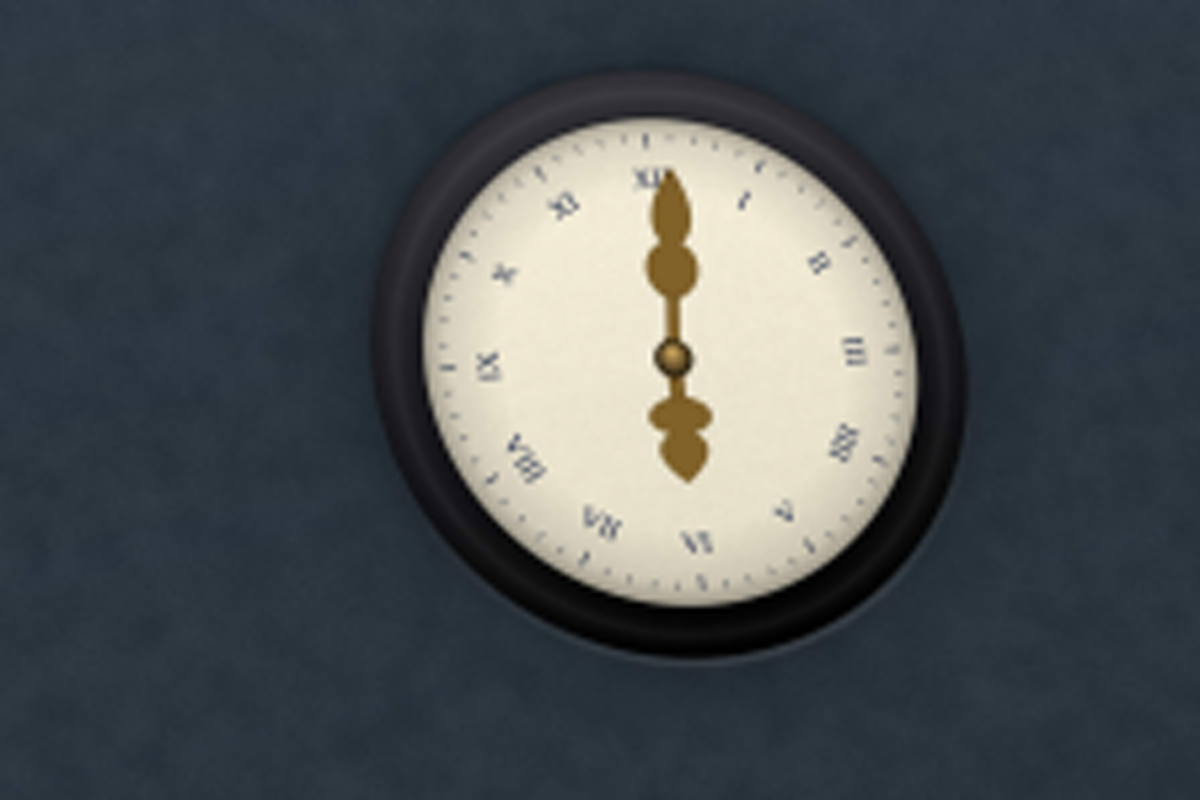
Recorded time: 6.01
